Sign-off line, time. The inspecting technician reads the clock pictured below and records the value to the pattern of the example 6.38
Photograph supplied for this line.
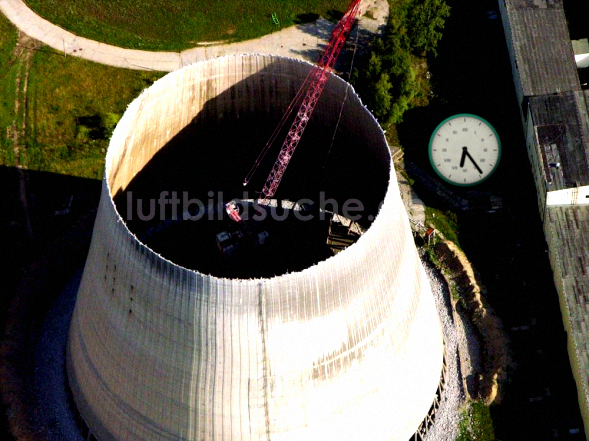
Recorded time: 6.24
